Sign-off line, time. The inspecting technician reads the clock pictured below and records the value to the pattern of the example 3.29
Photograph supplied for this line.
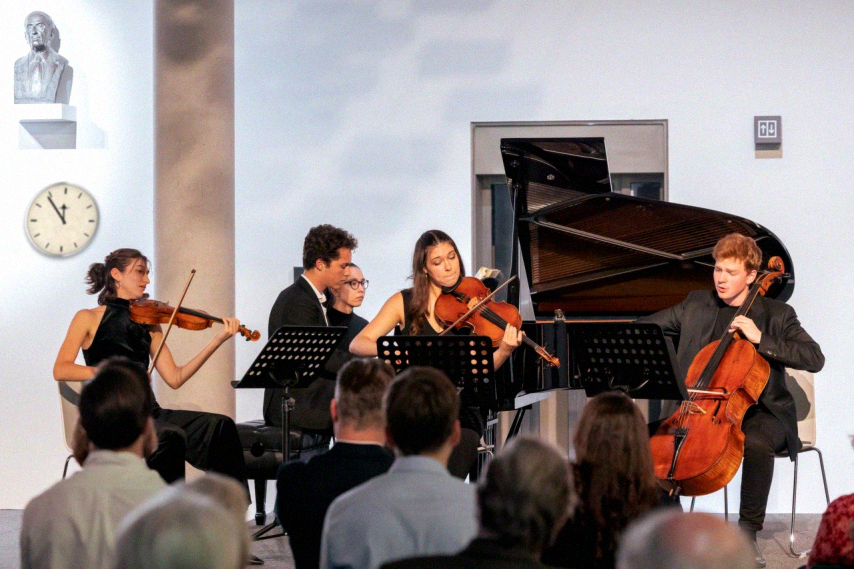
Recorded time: 11.54
